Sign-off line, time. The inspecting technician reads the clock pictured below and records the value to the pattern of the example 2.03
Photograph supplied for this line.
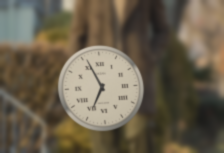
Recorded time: 6.56
